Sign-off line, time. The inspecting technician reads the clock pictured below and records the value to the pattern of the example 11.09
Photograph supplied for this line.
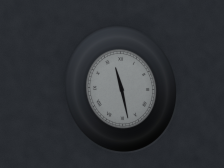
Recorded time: 11.28
